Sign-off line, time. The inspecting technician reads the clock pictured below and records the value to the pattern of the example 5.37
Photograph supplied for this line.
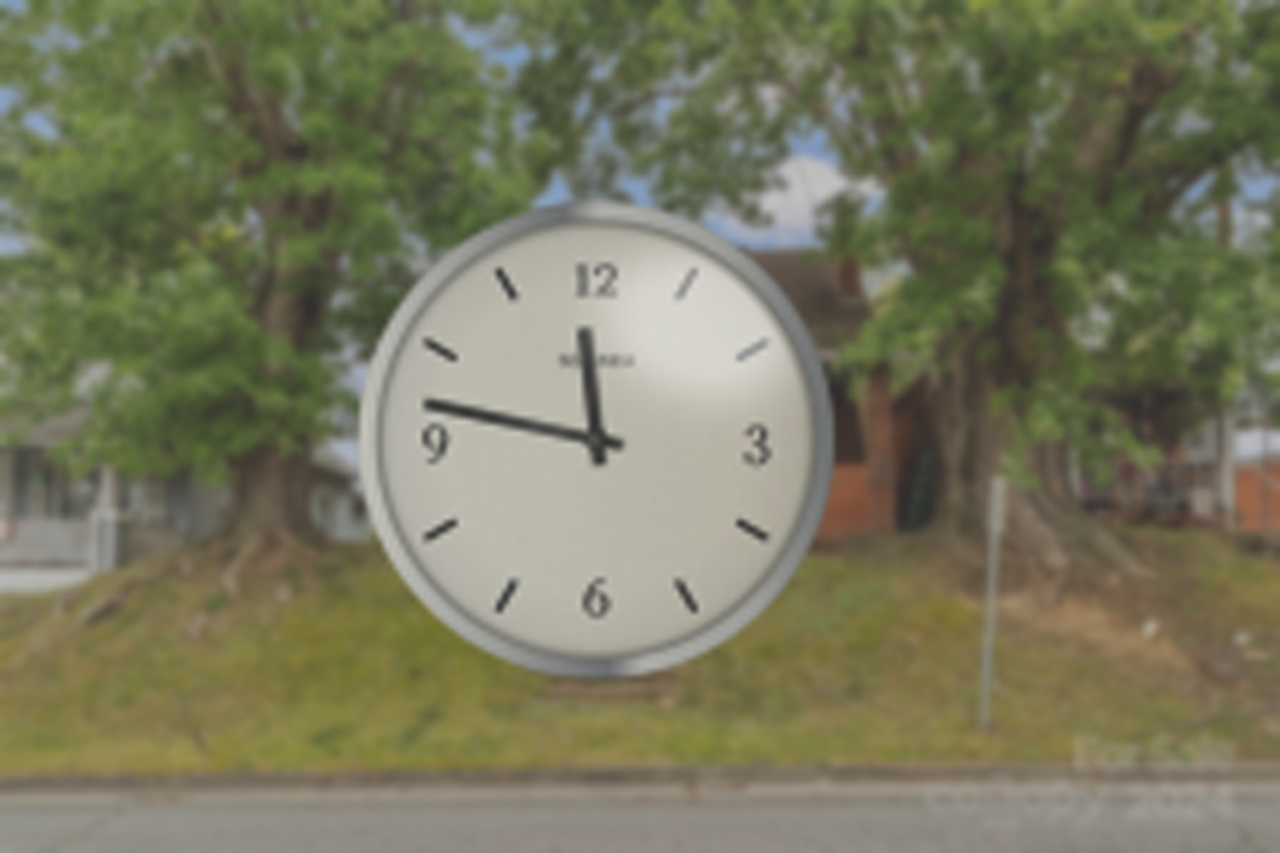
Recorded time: 11.47
